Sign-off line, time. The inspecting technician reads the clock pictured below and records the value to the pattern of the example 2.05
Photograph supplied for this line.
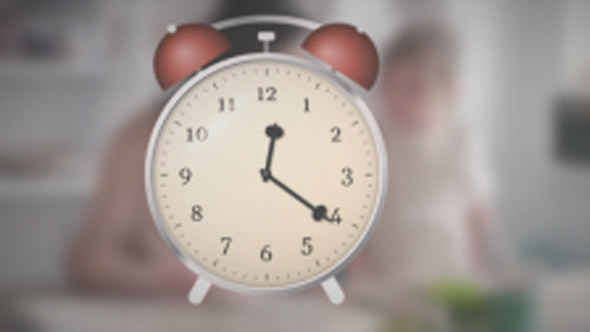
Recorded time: 12.21
